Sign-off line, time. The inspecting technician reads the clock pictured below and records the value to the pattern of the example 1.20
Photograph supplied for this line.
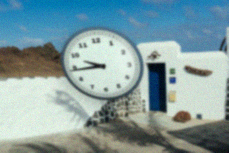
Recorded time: 9.44
